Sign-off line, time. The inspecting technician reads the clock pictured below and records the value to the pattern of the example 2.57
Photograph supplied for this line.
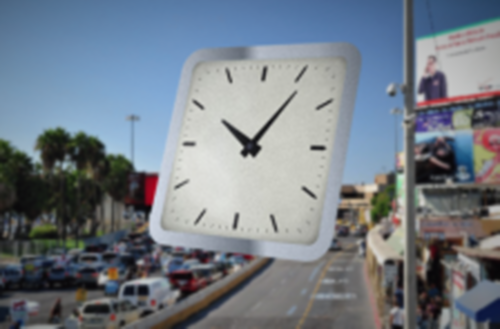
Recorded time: 10.06
